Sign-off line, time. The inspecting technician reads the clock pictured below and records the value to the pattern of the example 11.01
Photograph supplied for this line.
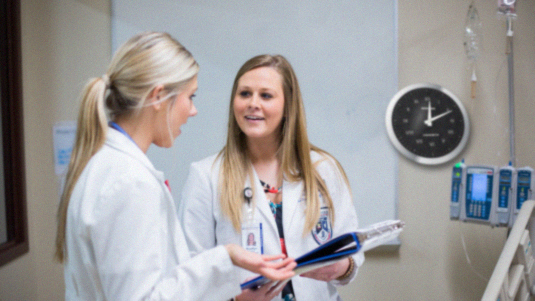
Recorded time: 12.11
